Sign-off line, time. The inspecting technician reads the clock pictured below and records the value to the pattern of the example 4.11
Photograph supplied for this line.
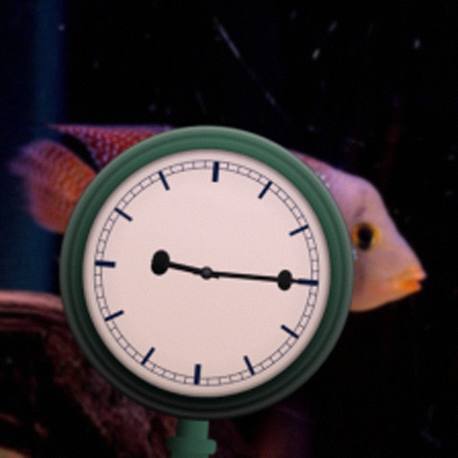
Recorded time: 9.15
